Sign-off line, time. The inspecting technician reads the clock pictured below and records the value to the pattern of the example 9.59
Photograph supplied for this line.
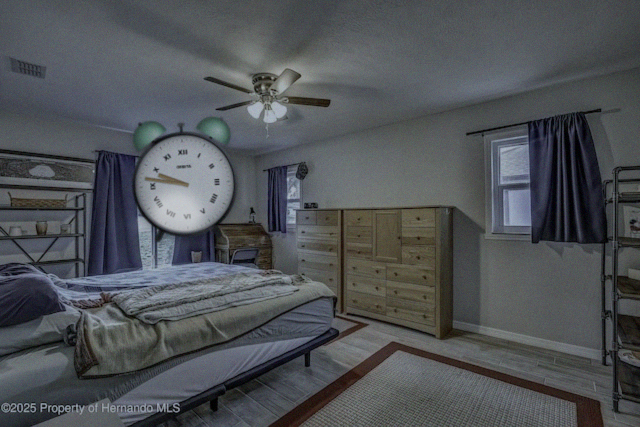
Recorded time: 9.47
